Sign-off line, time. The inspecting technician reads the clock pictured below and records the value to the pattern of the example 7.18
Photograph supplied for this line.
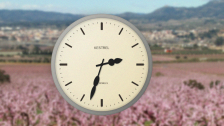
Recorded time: 2.33
